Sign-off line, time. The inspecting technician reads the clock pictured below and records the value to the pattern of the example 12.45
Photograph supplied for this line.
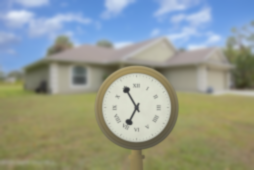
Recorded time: 6.55
